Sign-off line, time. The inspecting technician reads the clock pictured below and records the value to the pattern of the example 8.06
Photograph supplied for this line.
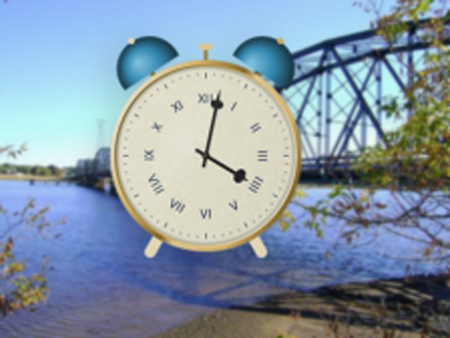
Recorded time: 4.02
